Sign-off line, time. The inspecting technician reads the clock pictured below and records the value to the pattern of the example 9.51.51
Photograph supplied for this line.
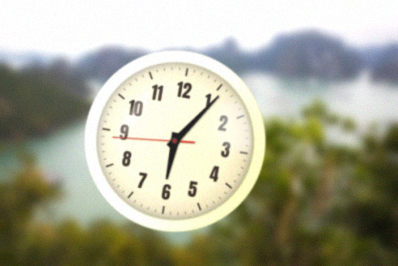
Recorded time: 6.05.44
